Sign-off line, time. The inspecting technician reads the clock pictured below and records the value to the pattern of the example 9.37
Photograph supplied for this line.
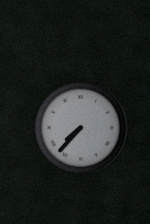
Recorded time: 7.37
